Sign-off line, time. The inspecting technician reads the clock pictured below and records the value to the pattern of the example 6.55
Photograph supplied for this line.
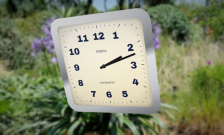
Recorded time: 2.12
